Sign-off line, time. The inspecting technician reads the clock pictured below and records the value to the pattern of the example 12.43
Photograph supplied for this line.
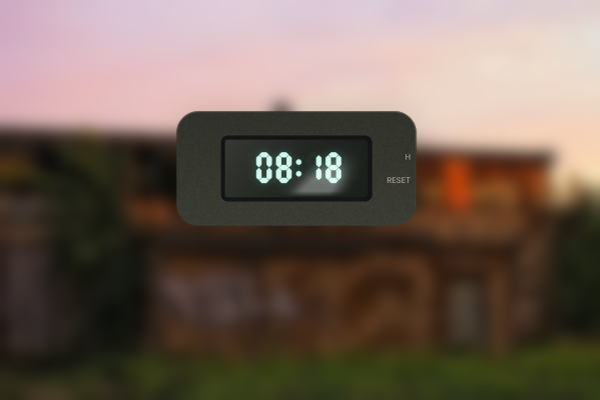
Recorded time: 8.18
